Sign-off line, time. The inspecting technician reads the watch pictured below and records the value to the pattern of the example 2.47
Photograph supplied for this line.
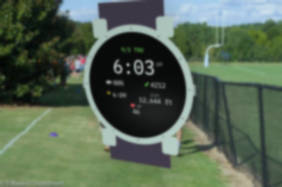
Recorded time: 6.03
